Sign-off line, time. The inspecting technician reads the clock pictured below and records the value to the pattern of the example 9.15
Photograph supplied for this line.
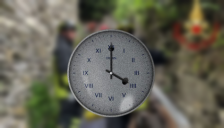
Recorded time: 4.00
